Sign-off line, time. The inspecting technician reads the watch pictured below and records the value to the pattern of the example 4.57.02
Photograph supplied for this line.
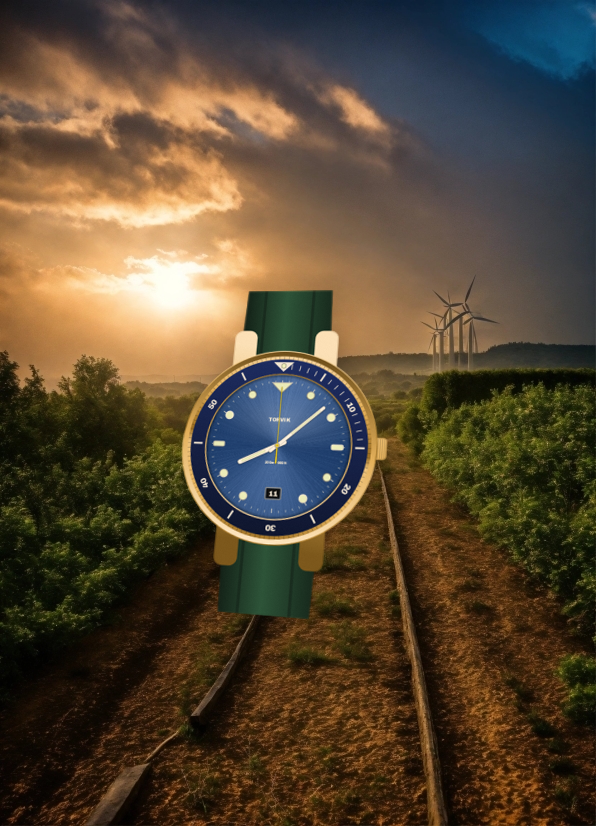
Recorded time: 8.08.00
